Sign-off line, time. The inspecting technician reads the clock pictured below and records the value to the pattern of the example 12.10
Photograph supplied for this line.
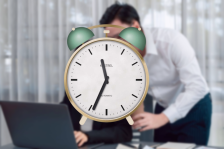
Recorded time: 11.34
